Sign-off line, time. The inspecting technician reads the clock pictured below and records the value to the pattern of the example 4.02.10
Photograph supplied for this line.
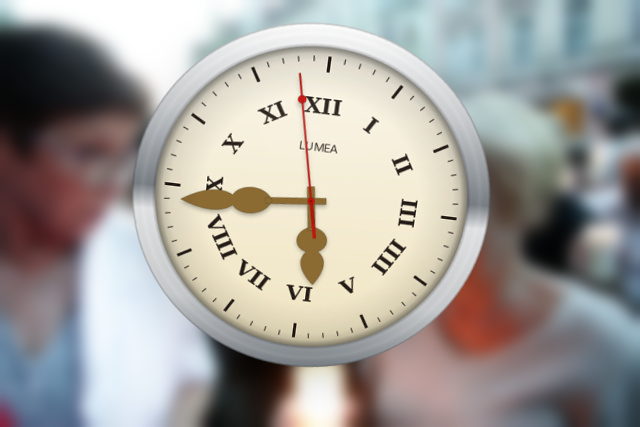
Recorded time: 5.43.58
